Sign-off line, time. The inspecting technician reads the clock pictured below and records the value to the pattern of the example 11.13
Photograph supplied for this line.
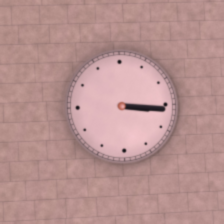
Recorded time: 3.16
